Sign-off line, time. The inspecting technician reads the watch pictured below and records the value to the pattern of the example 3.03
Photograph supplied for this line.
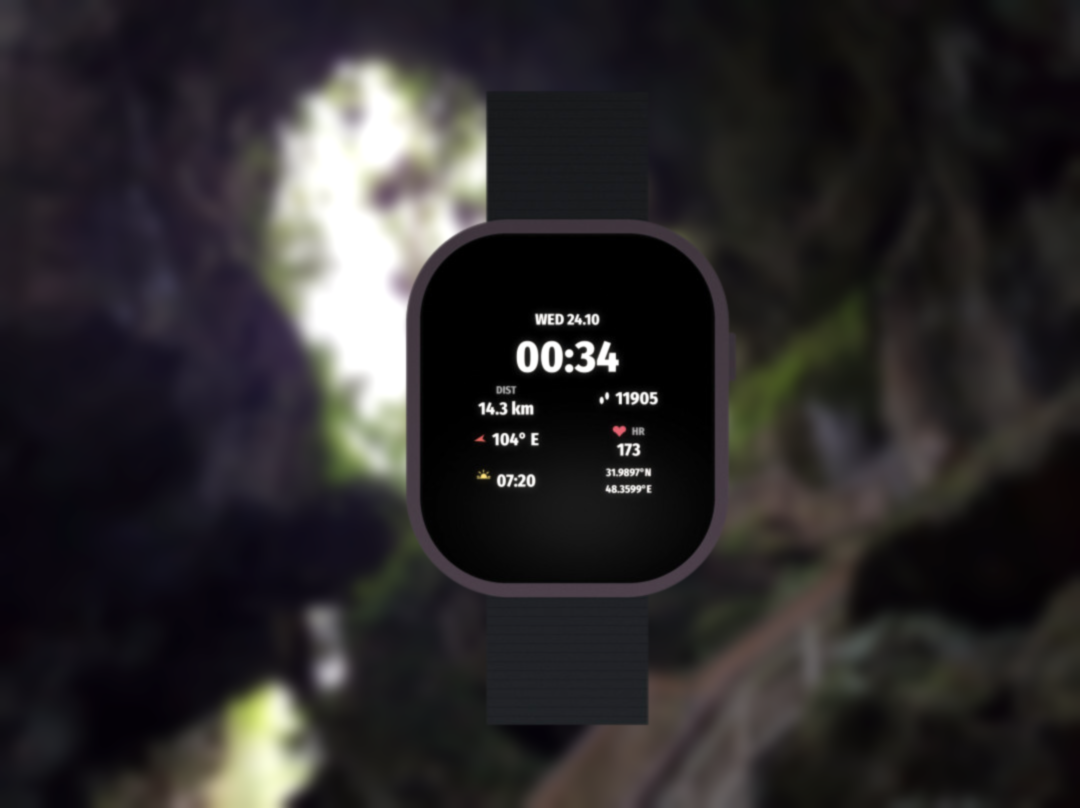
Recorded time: 0.34
